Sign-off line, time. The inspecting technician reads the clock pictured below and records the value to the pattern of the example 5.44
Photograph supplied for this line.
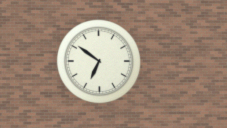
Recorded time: 6.51
